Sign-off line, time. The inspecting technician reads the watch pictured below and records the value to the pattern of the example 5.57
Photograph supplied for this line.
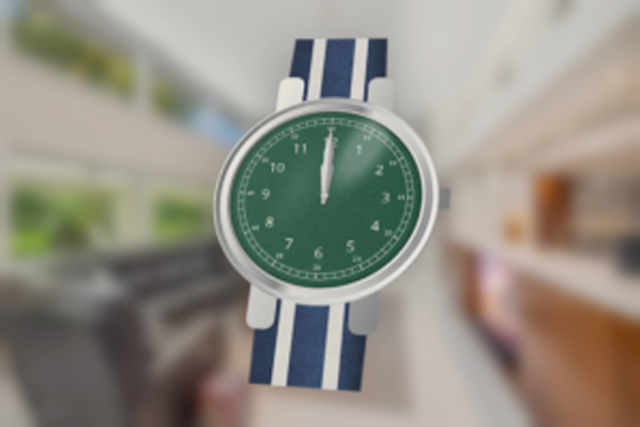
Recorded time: 12.00
